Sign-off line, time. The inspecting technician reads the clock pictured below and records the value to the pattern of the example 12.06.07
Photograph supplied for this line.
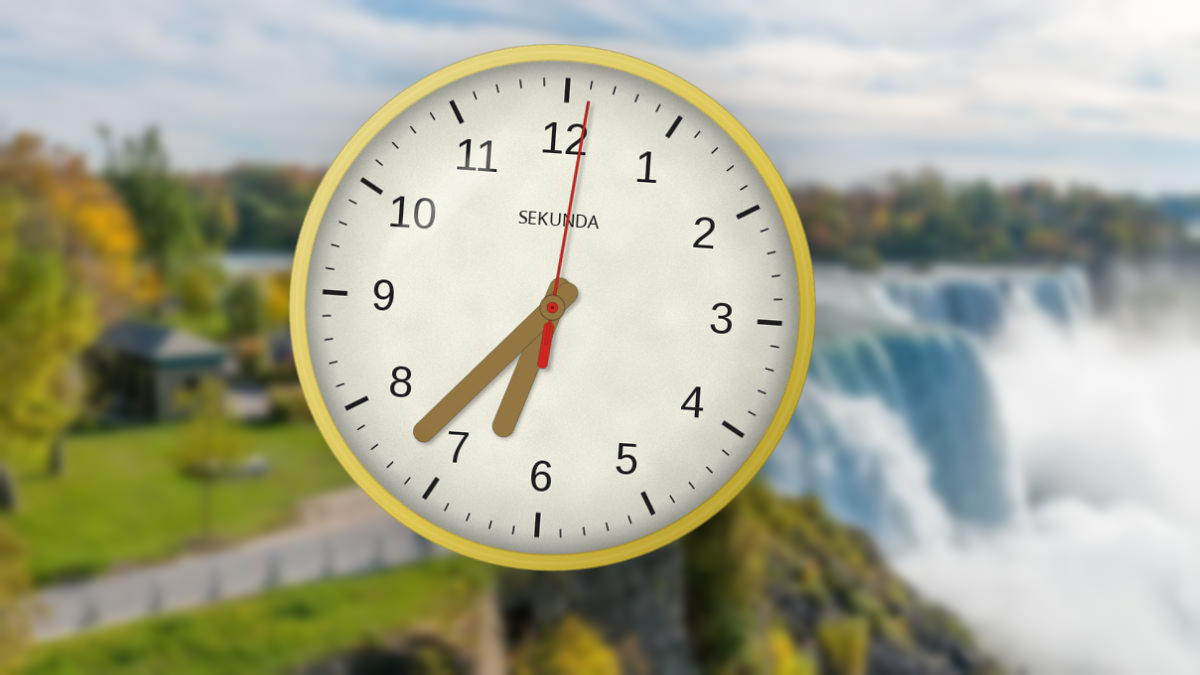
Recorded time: 6.37.01
